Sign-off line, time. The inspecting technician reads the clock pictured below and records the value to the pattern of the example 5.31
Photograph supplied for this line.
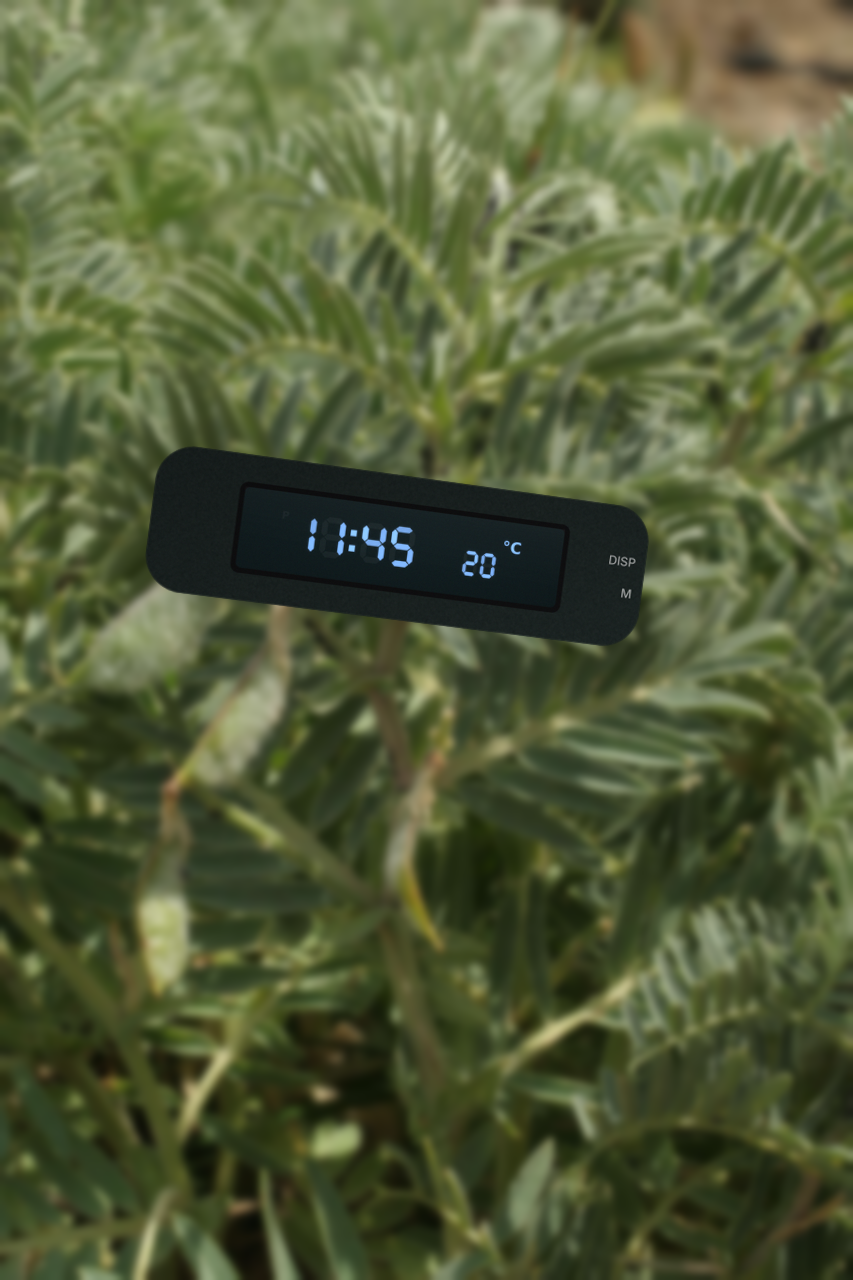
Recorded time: 11.45
